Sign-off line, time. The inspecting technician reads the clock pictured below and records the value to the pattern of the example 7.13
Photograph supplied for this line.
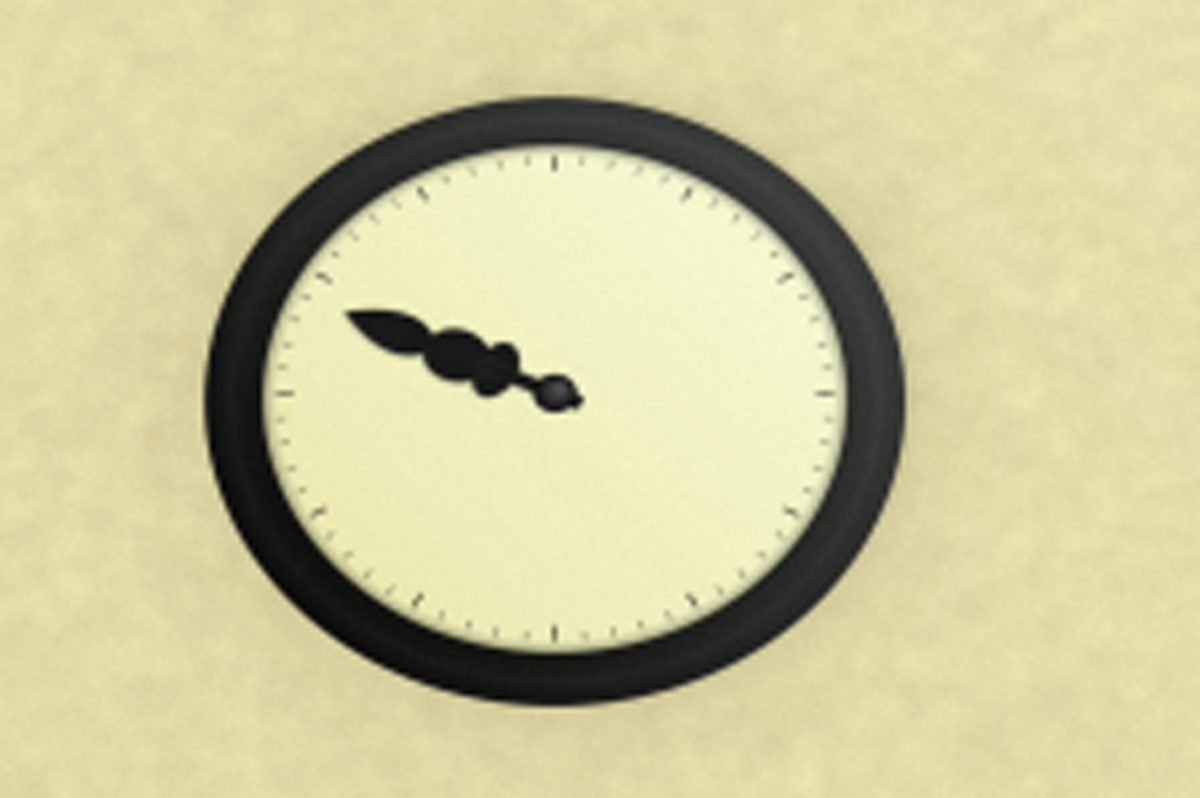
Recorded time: 9.49
